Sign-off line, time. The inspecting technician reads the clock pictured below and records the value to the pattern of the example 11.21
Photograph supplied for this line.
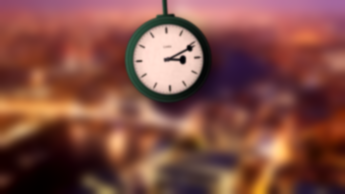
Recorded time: 3.11
